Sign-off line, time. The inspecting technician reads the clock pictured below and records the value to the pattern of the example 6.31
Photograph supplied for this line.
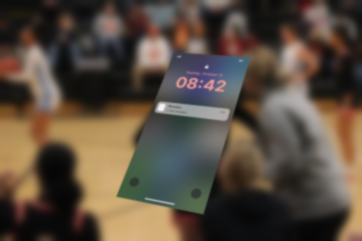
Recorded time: 8.42
